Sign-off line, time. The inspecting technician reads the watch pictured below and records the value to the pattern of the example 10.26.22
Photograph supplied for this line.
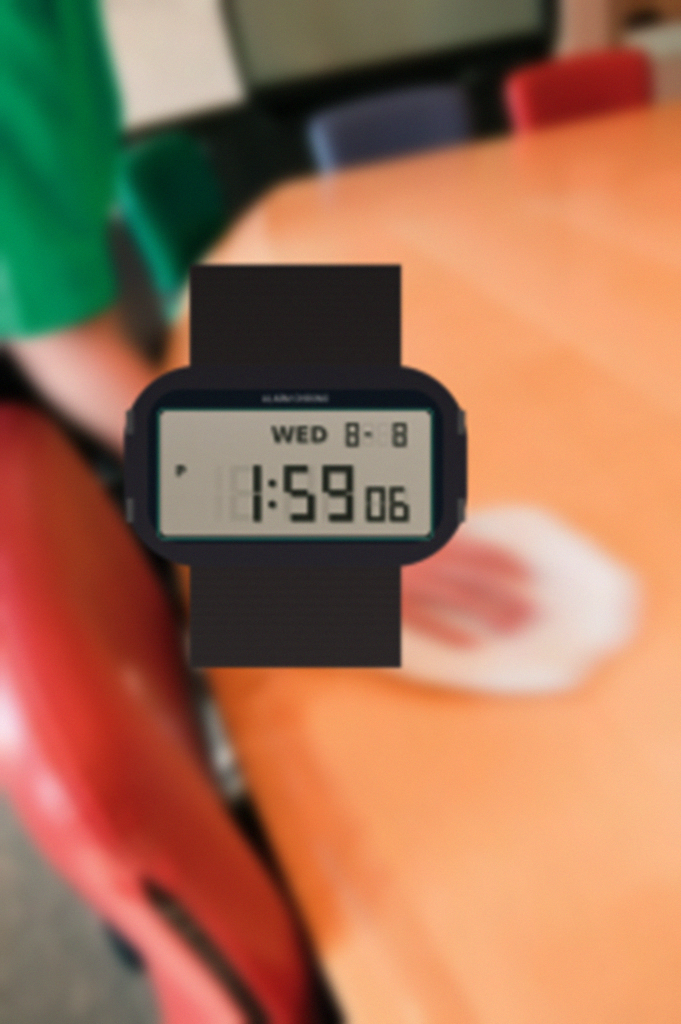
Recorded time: 1.59.06
